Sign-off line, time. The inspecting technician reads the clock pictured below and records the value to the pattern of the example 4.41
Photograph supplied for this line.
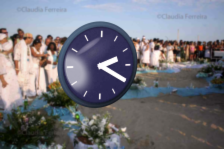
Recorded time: 2.20
